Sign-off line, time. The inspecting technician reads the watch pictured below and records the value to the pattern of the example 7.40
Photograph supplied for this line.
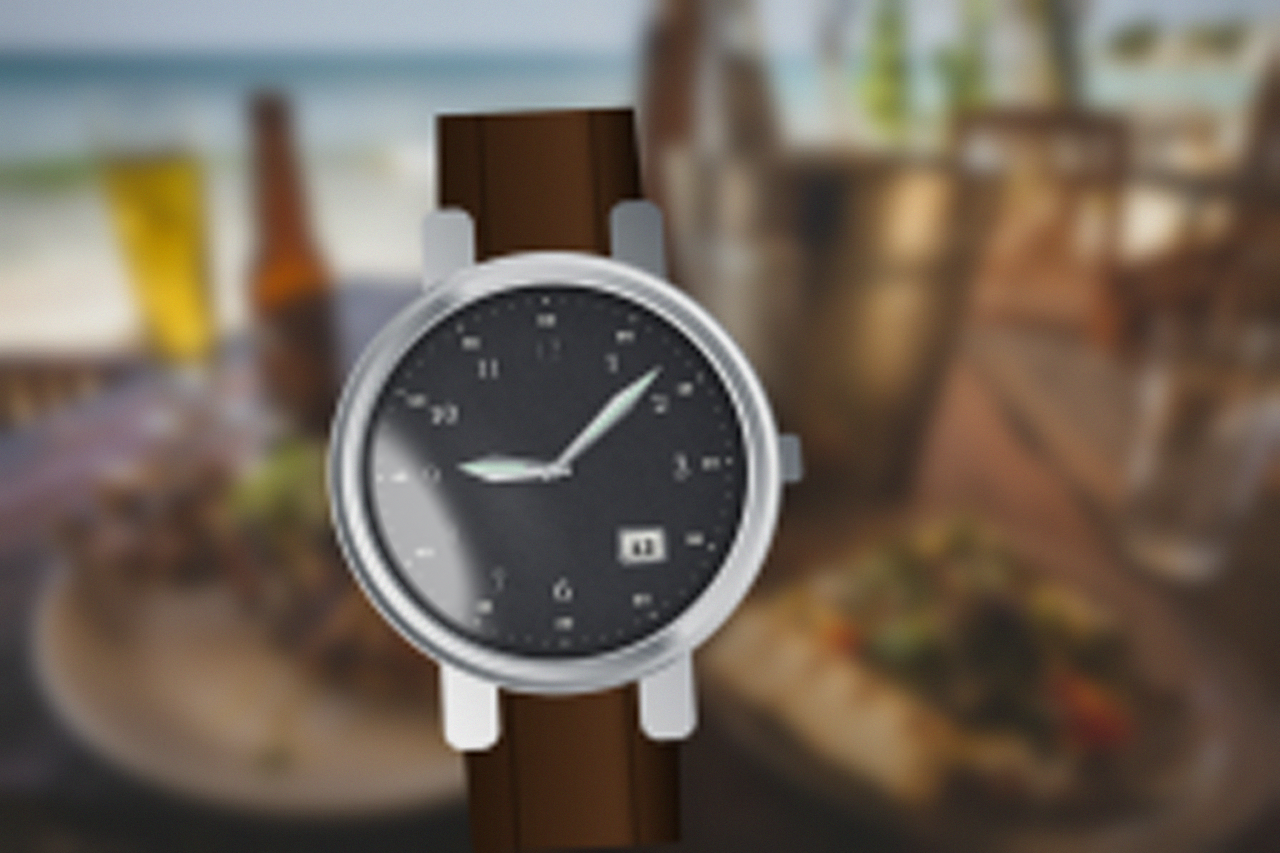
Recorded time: 9.08
